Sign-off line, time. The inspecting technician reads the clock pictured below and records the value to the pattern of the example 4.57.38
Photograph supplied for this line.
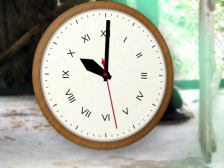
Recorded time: 10.00.28
